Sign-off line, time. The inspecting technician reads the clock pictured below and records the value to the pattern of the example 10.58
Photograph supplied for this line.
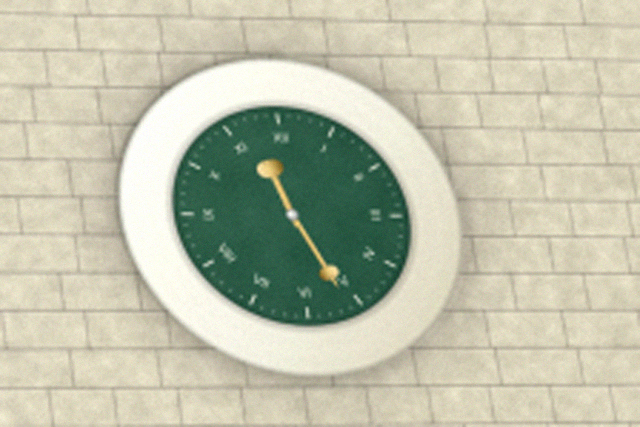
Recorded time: 11.26
